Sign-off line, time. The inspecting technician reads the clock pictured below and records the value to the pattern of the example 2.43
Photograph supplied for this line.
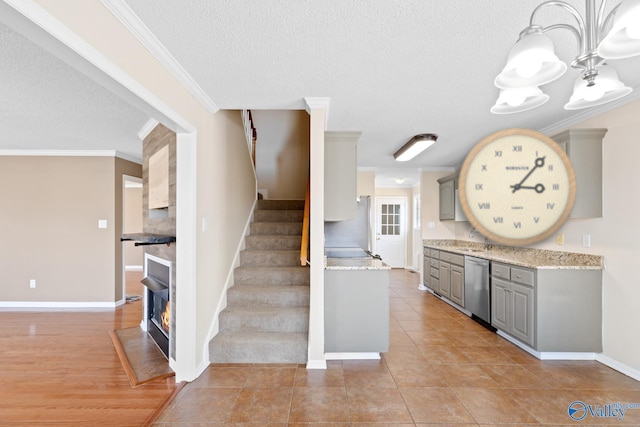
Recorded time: 3.07
